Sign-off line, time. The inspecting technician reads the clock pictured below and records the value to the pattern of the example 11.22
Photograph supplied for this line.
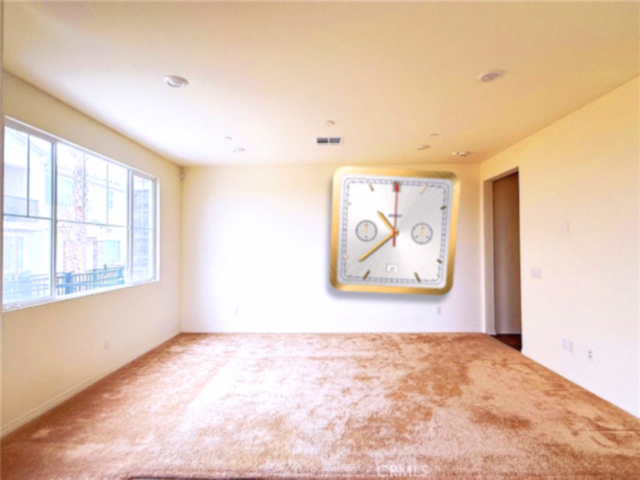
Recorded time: 10.38
